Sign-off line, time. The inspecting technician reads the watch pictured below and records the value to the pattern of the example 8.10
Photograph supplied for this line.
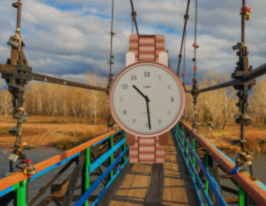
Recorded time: 10.29
